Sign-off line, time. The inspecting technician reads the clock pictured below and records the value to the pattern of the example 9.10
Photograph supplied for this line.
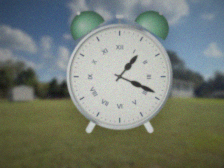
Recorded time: 1.19
